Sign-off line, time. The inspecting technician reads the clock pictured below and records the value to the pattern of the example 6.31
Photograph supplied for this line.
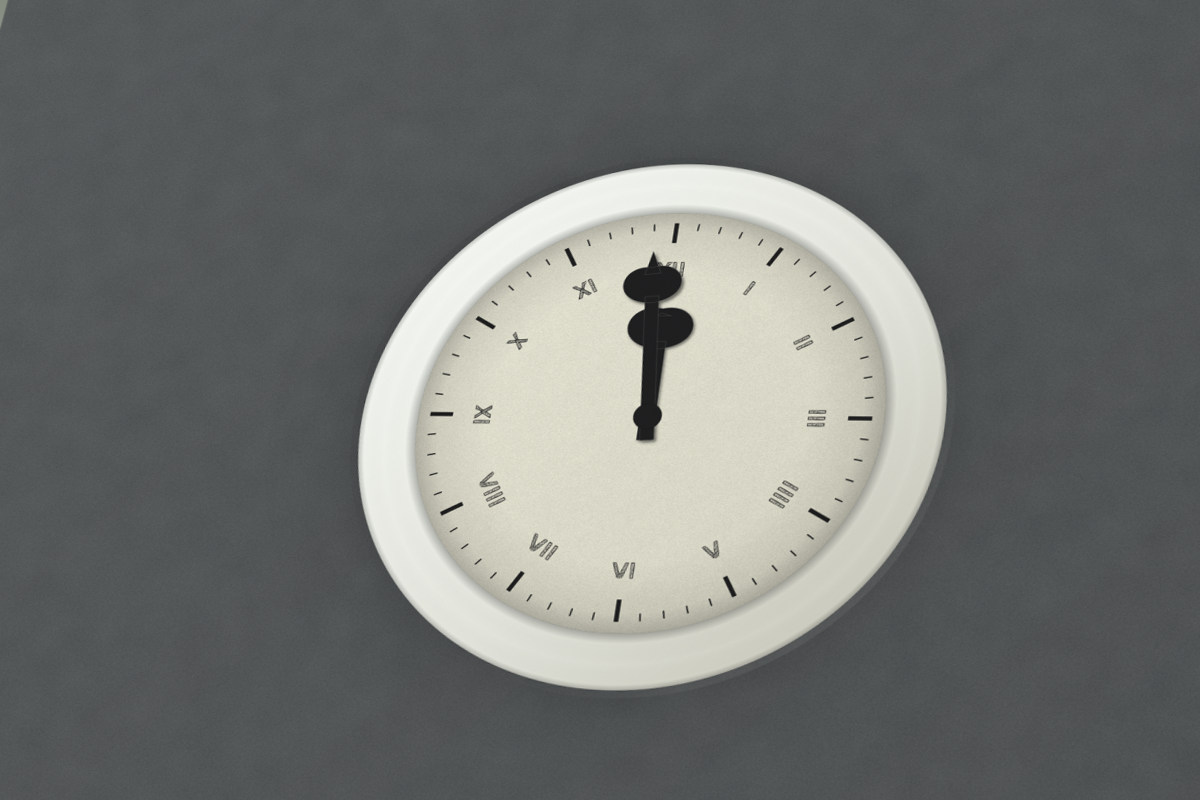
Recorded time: 11.59
